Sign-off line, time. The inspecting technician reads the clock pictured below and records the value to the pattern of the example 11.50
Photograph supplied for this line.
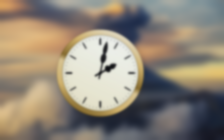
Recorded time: 2.02
